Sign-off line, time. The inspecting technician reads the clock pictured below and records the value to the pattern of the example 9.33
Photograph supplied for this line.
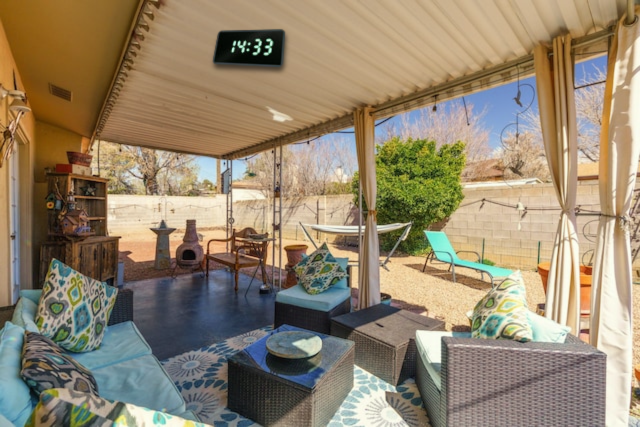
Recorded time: 14.33
